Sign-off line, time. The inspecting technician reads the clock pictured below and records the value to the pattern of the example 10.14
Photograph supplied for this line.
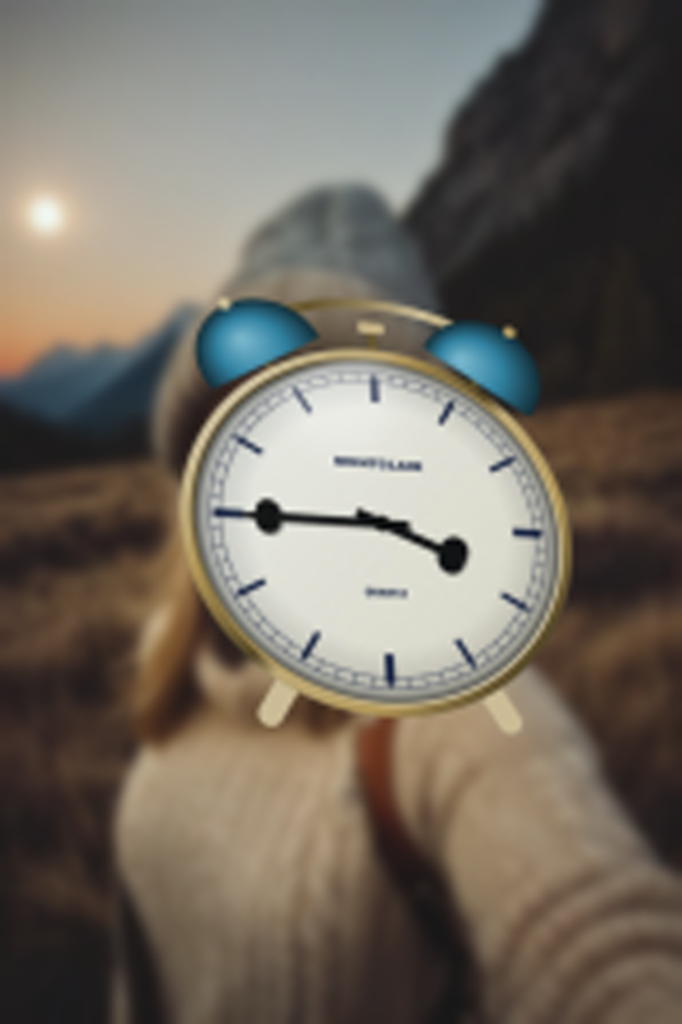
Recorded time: 3.45
